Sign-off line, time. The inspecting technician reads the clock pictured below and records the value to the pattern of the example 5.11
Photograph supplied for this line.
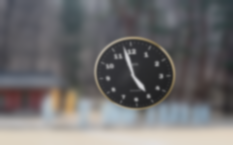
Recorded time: 4.58
